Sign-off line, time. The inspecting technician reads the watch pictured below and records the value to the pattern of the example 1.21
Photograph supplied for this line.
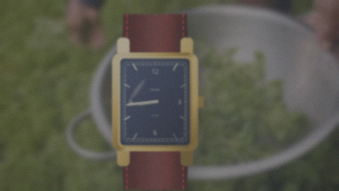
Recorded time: 8.44
